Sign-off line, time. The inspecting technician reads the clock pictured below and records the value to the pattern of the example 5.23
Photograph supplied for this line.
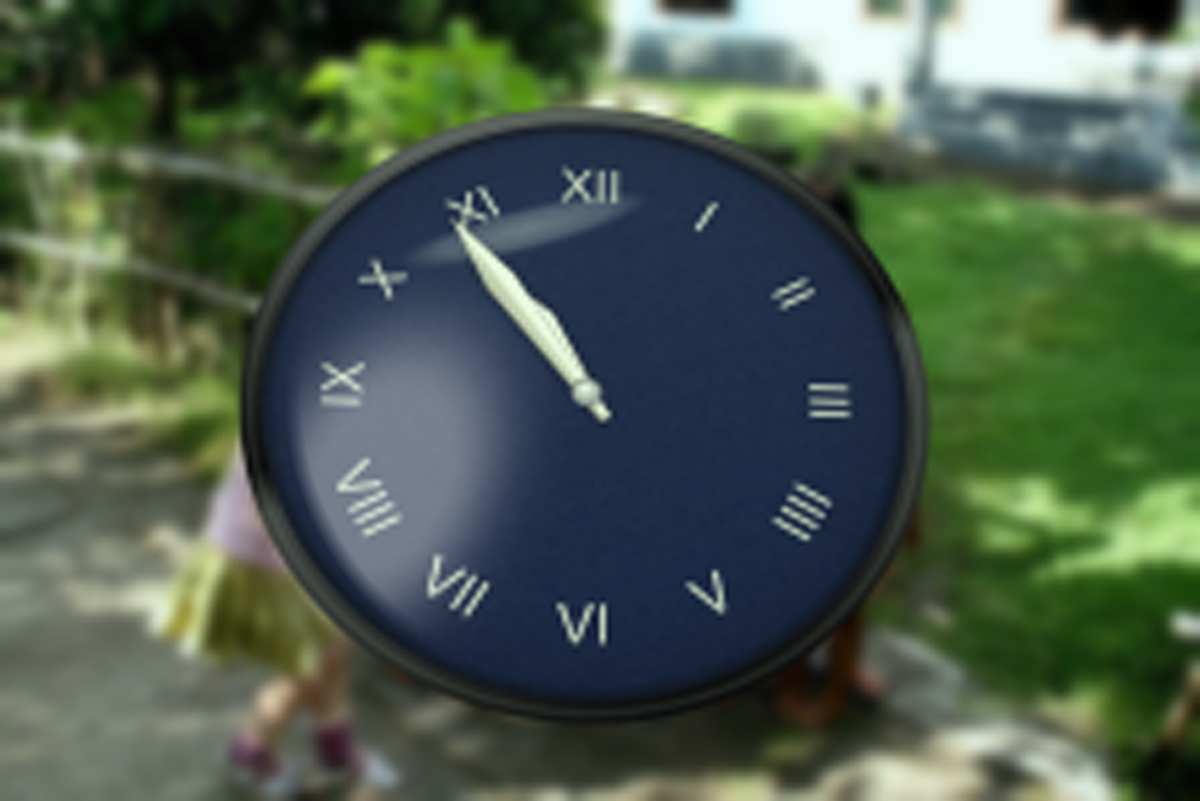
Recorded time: 10.54
